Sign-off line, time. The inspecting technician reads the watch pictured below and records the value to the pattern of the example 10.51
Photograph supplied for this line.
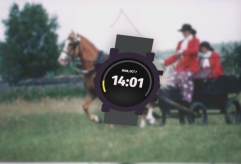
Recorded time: 14.01
